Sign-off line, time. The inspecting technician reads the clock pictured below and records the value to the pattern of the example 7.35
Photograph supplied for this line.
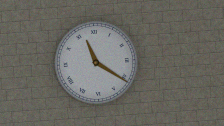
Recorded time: 11.21
